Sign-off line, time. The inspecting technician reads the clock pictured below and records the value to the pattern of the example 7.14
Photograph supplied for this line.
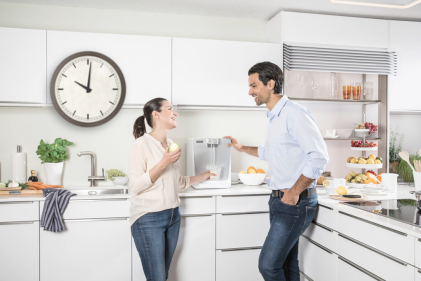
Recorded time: 10.01
